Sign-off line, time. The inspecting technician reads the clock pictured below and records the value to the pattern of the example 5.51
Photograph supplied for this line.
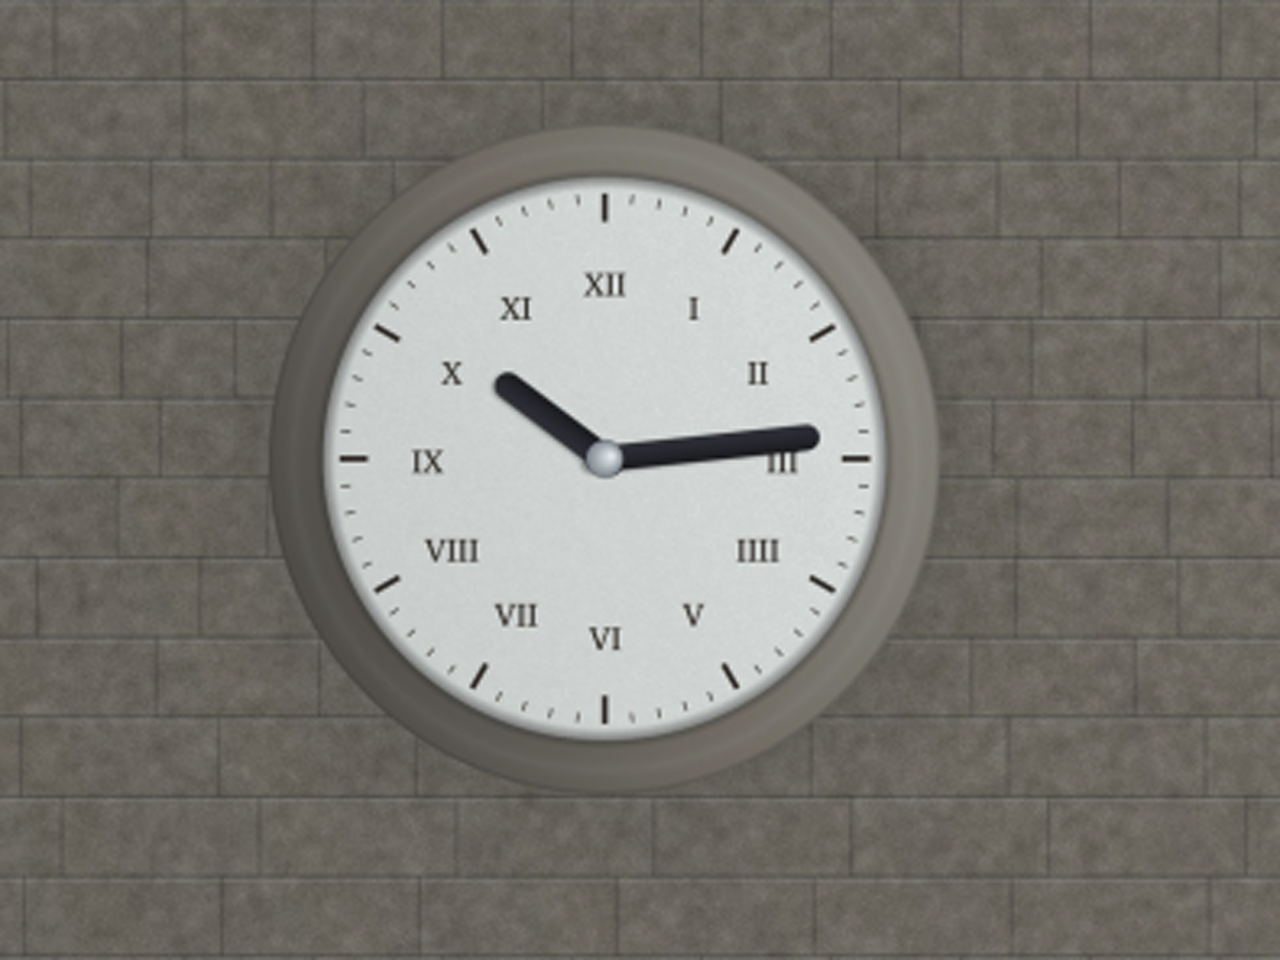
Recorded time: 10.14
